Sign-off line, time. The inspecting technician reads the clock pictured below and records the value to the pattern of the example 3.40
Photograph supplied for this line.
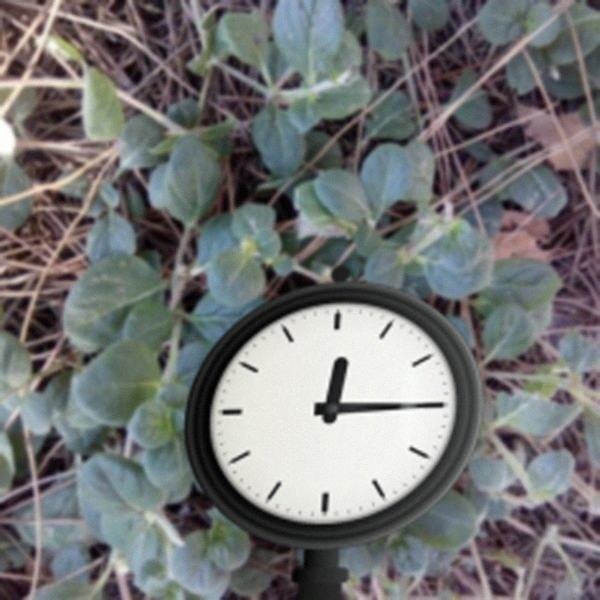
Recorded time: 12.15
